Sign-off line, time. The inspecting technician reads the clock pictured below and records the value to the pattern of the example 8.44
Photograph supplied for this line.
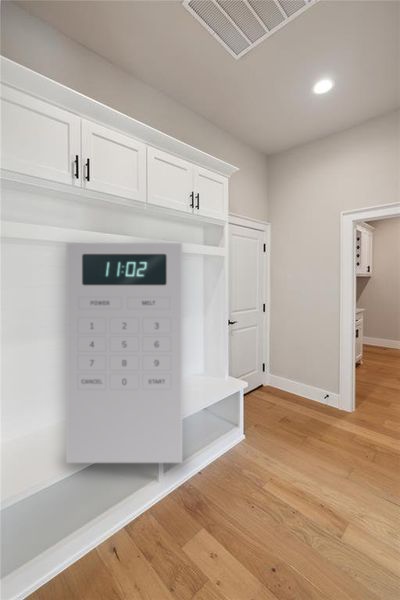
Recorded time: 11.02
